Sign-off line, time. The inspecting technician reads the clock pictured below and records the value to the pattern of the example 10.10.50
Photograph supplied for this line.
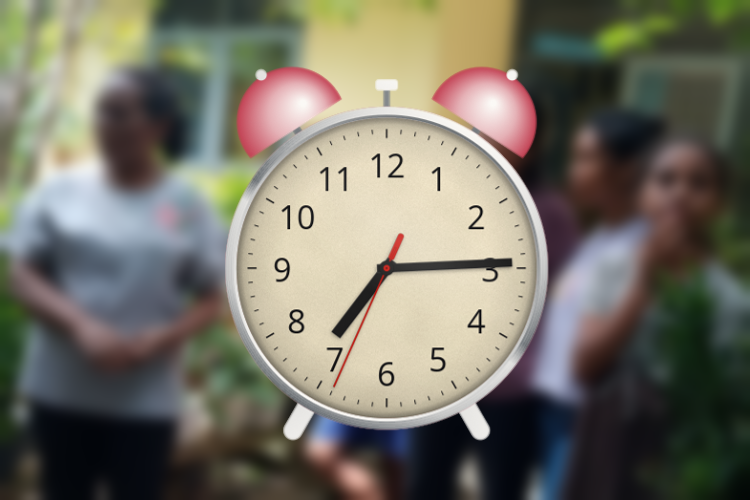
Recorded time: 7.14.34
